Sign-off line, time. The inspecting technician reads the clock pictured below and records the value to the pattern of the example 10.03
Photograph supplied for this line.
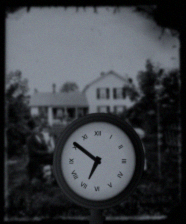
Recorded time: 6.51
